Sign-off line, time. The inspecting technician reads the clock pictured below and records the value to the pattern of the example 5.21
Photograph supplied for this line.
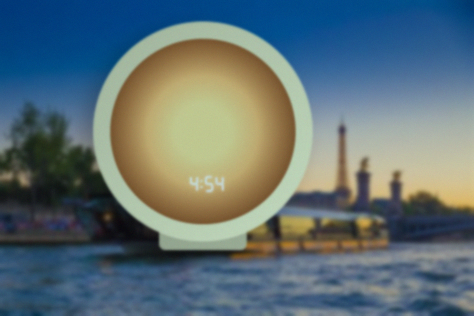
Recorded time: 4.54
